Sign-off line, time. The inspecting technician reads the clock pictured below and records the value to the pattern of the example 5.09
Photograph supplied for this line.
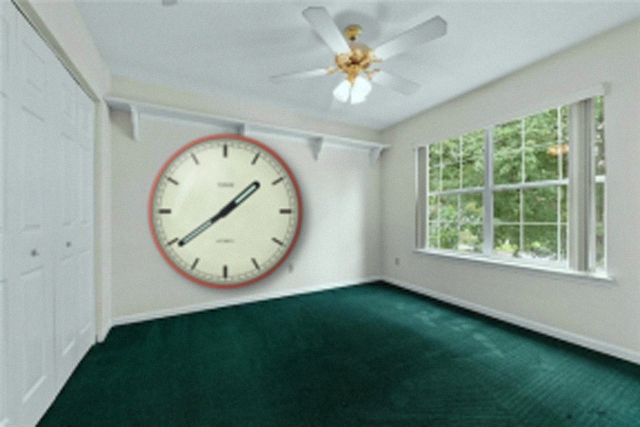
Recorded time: 1.39
